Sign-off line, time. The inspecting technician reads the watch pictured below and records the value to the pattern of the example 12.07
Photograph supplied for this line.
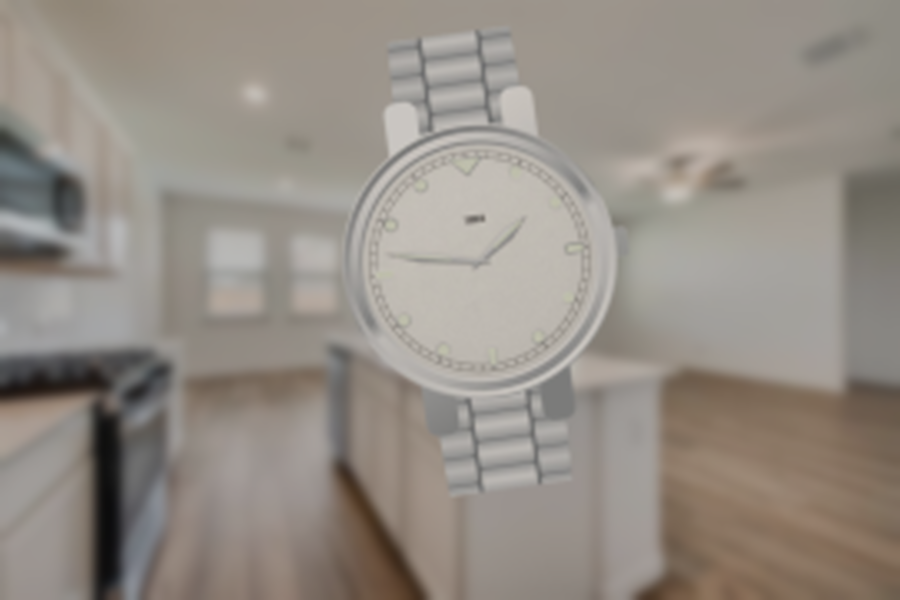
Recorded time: 1.47
